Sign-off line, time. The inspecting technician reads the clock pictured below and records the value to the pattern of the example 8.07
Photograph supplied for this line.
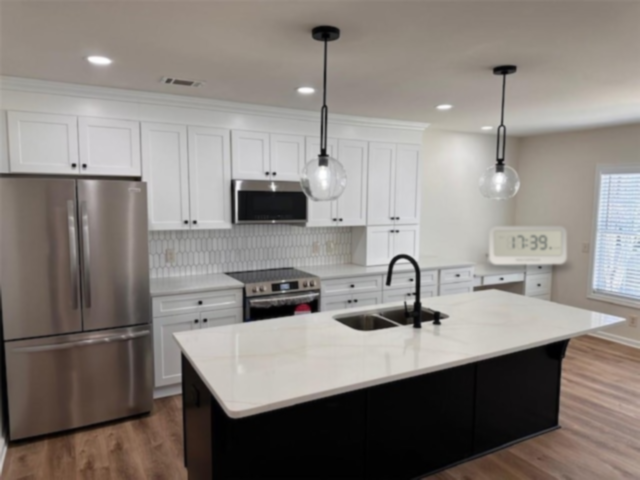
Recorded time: 17.39
